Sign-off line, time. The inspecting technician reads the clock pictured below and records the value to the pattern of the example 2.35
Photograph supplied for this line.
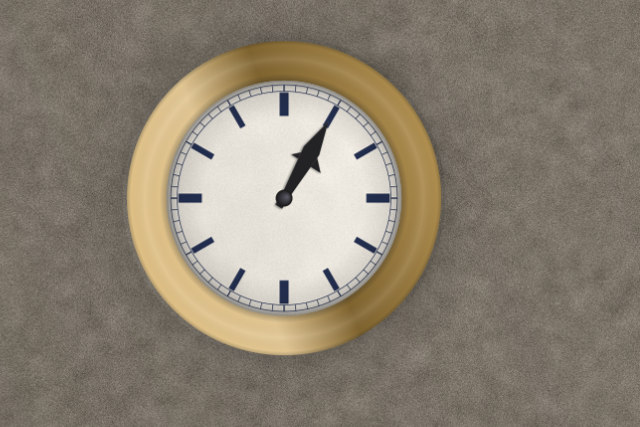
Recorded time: 1.05
